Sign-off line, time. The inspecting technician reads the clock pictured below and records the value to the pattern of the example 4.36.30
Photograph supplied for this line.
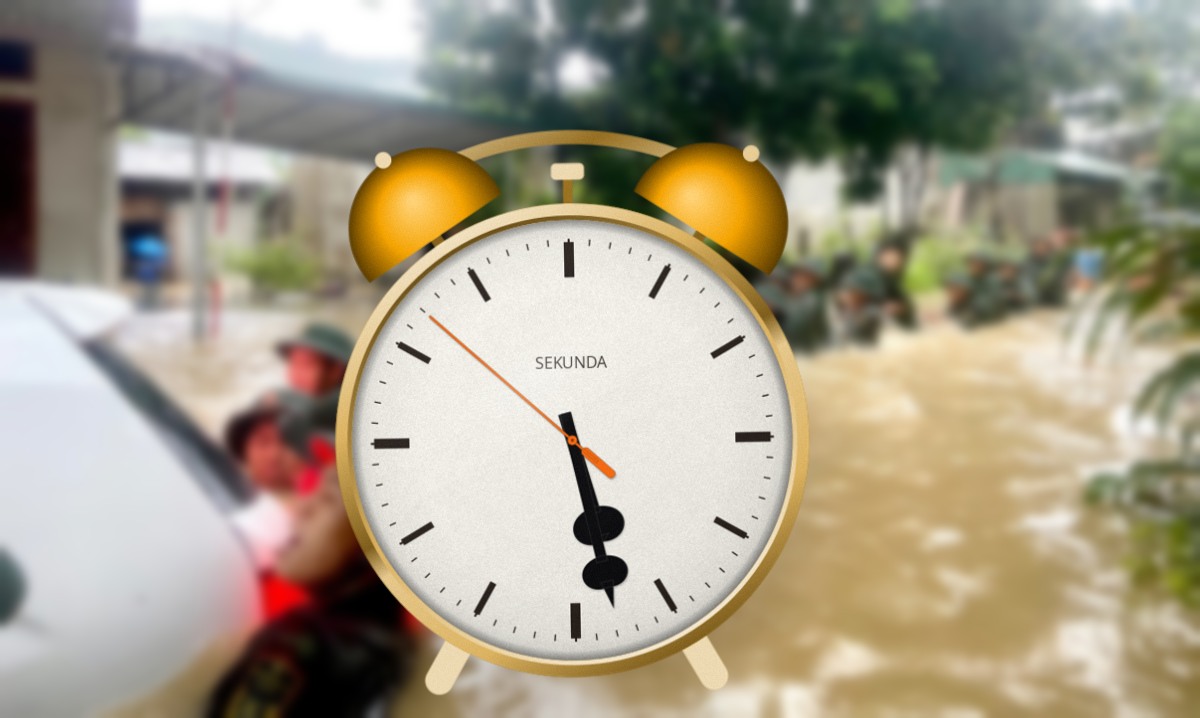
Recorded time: 5.27.52
